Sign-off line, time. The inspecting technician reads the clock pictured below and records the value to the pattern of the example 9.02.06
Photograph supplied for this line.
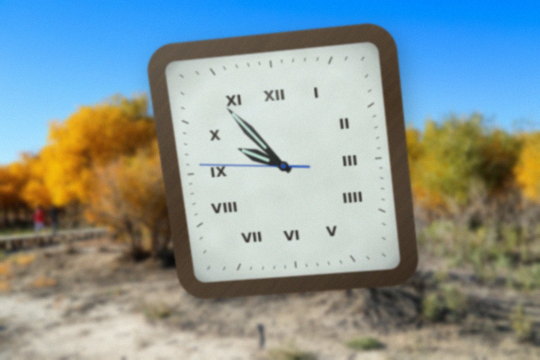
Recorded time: 9.53.46
